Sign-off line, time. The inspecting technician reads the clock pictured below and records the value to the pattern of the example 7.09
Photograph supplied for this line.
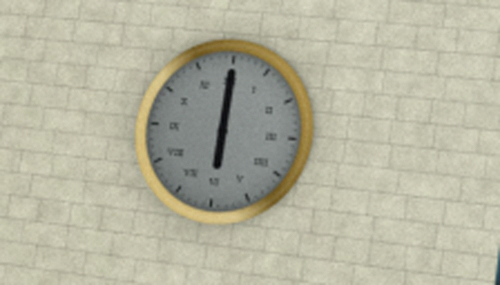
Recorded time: 6.00
